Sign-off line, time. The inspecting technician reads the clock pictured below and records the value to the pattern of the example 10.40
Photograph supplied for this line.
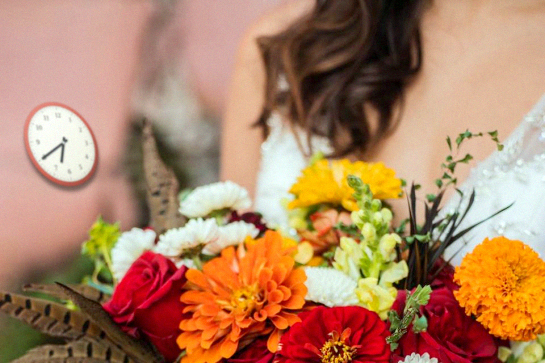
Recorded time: 6.40
